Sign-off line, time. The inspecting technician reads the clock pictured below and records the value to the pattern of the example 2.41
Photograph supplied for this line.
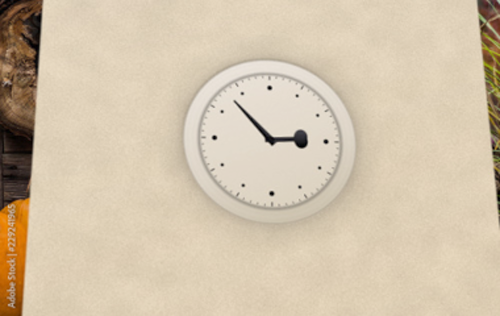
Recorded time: 2.53
